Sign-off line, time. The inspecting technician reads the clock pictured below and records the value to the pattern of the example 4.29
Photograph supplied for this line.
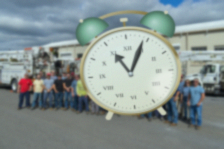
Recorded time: 11.04
